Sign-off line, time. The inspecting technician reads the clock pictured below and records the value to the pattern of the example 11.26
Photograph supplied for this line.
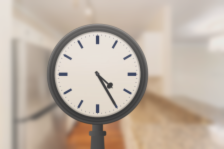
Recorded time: 4.25
